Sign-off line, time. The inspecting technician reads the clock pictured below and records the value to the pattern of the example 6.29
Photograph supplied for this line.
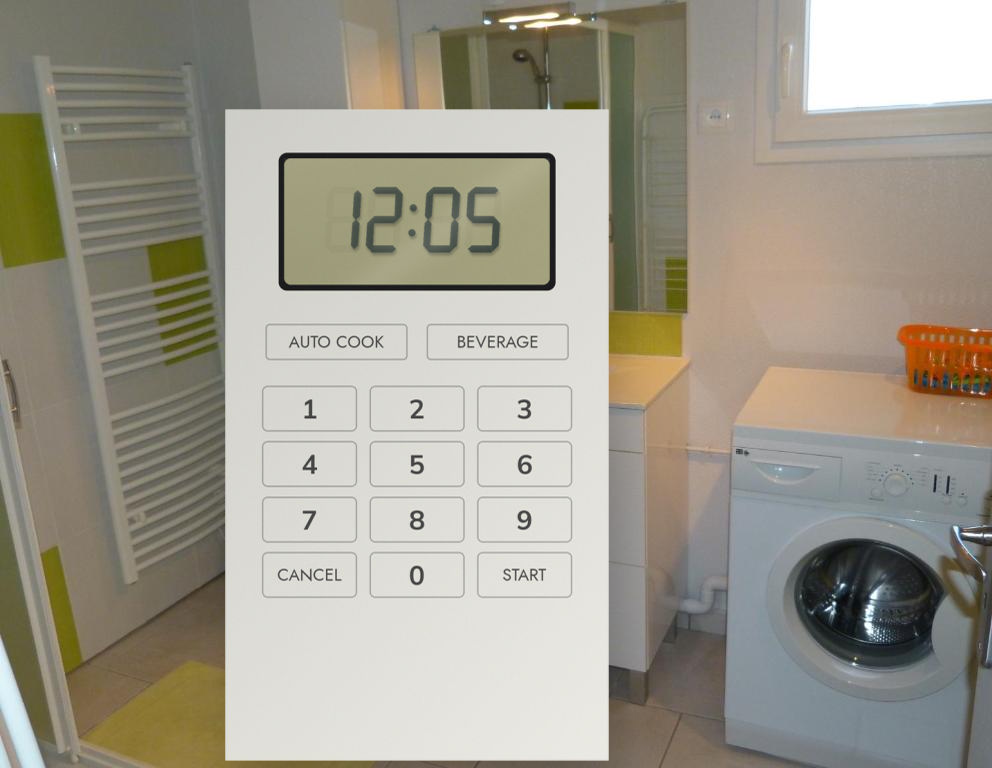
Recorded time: 12.05
